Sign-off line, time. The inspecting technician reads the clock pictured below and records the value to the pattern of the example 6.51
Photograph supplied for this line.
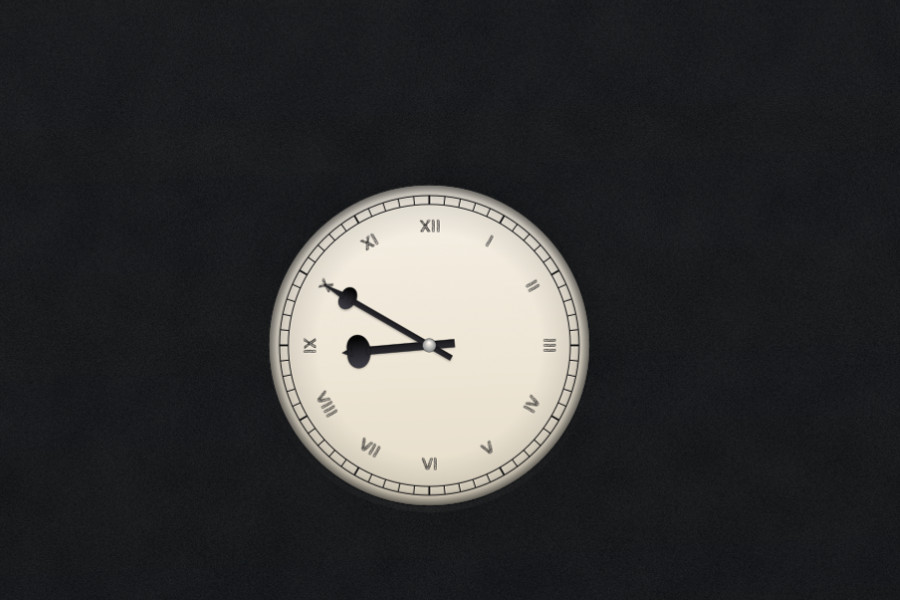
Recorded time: 8.50
